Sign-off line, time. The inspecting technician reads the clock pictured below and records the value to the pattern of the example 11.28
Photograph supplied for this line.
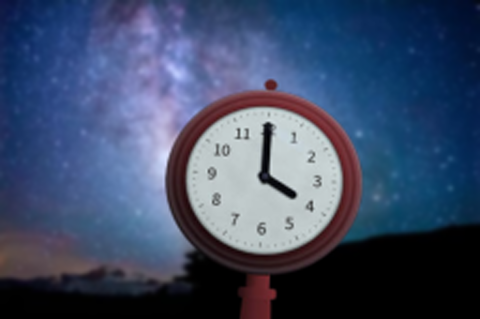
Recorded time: 4.00
